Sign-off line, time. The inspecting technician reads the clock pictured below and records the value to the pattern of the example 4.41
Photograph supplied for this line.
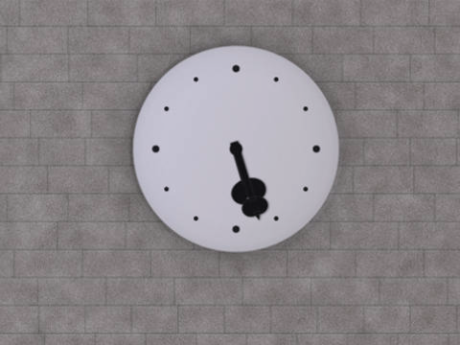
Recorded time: 5.27
